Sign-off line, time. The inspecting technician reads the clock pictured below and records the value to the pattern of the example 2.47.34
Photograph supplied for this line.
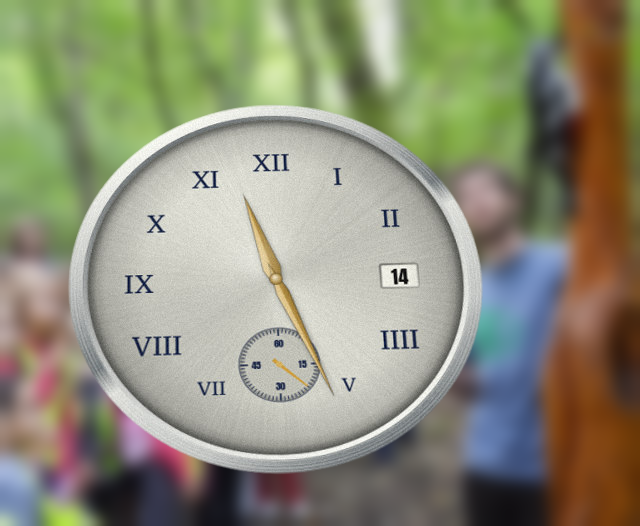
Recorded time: 11.26.22
